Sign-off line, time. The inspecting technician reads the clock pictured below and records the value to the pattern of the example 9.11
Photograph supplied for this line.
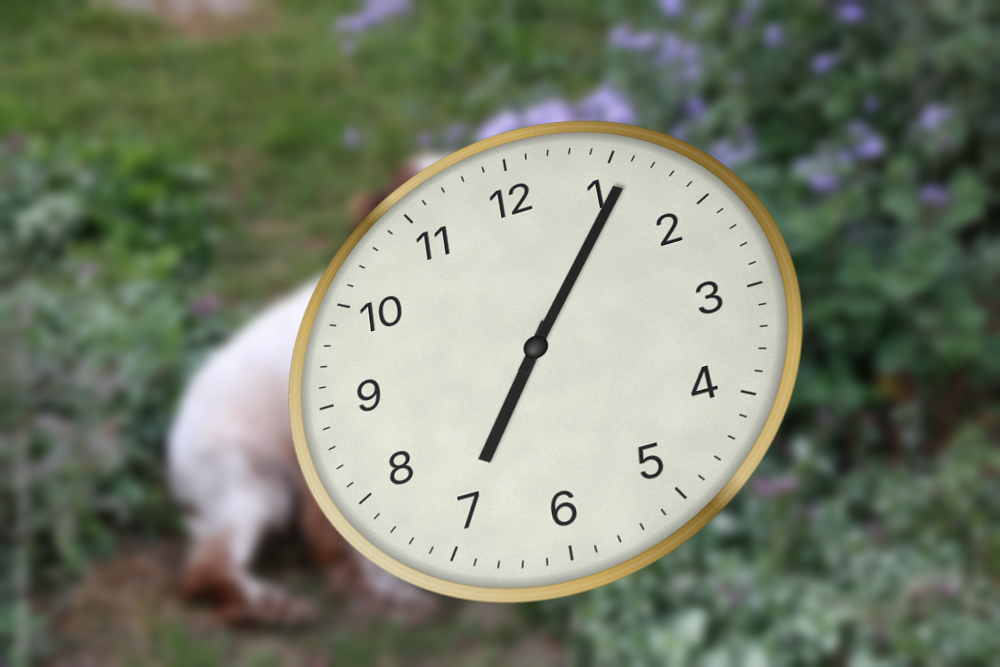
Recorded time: 7.06
